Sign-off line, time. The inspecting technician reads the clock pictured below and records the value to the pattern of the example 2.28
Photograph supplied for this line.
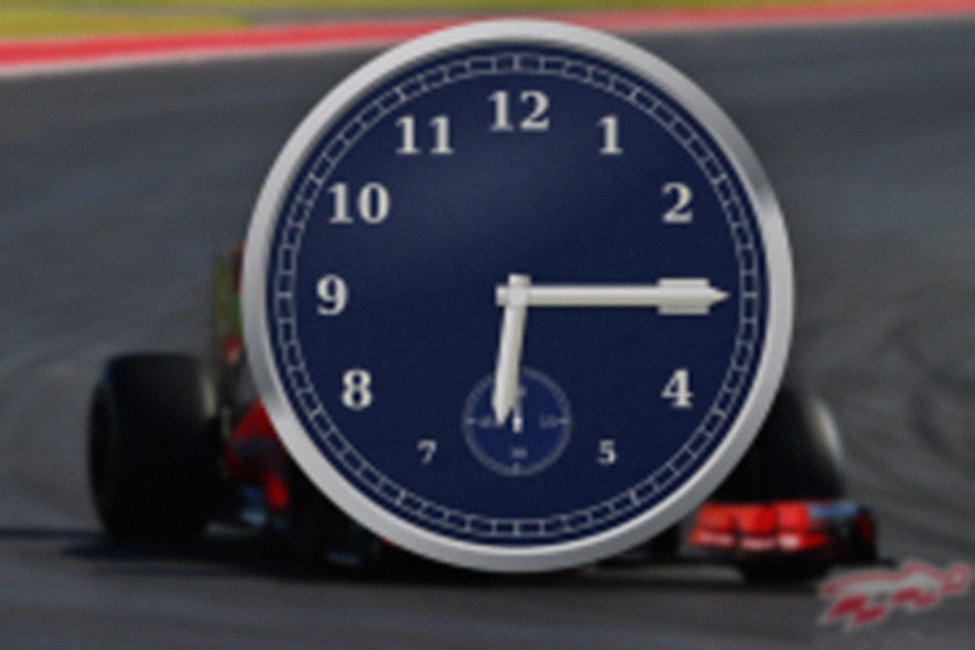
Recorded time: 6.15
